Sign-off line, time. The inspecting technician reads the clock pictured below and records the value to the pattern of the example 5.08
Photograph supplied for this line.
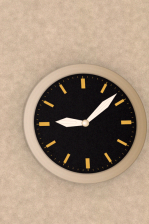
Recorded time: 9.08
